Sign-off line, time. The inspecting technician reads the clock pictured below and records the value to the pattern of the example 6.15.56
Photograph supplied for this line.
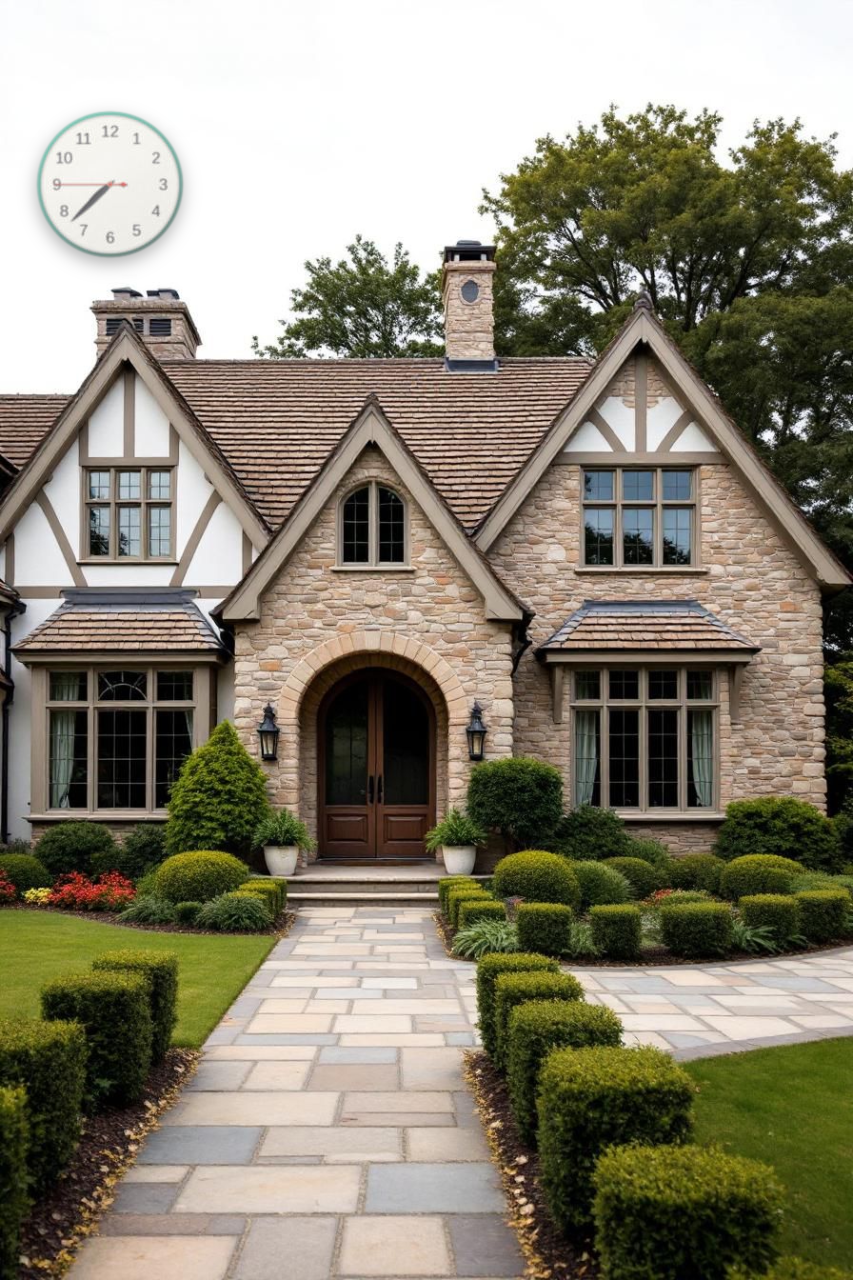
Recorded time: 7.37.45
